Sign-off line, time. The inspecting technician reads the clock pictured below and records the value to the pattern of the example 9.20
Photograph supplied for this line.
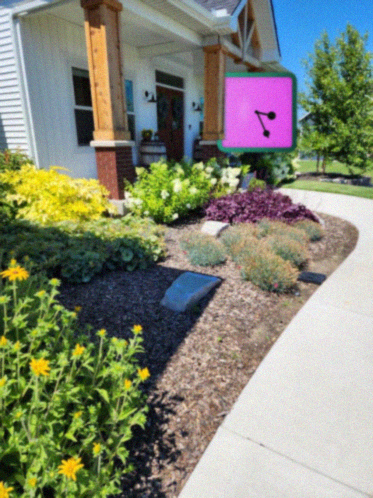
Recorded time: 3.26
